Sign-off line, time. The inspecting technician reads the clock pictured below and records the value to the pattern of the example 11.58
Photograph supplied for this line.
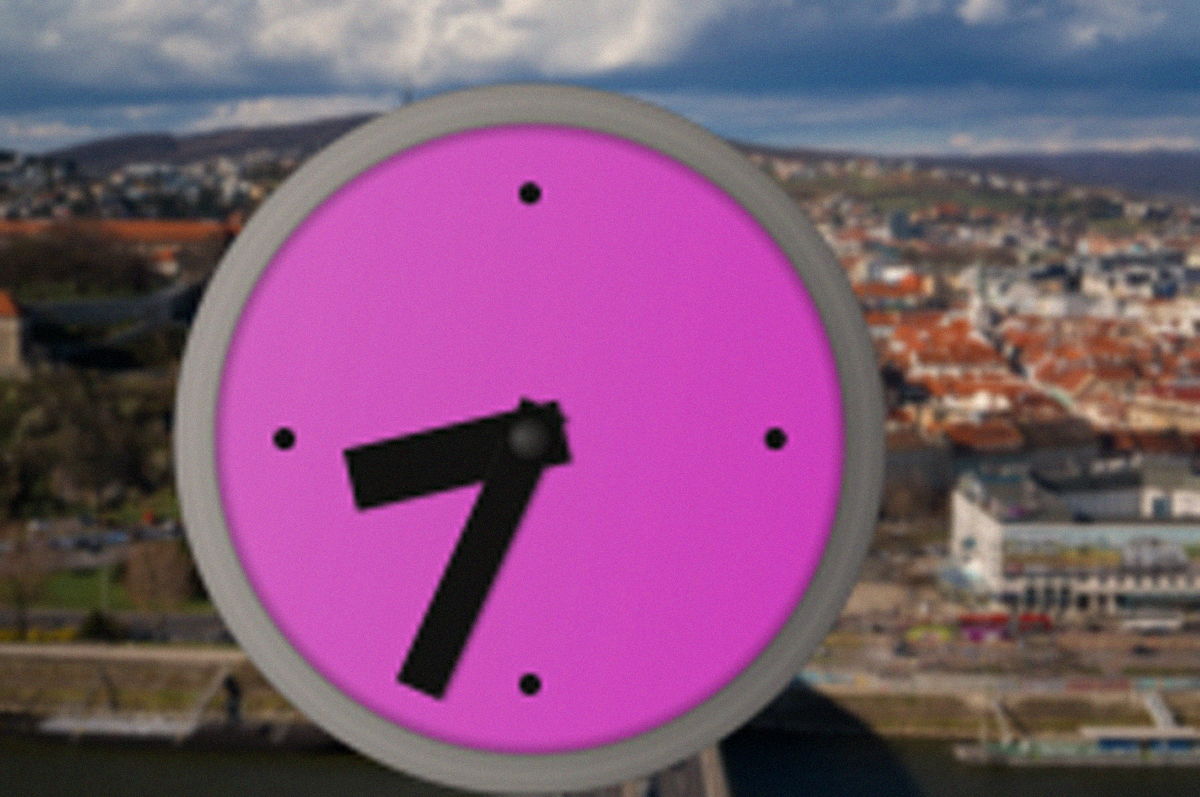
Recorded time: 8.34
